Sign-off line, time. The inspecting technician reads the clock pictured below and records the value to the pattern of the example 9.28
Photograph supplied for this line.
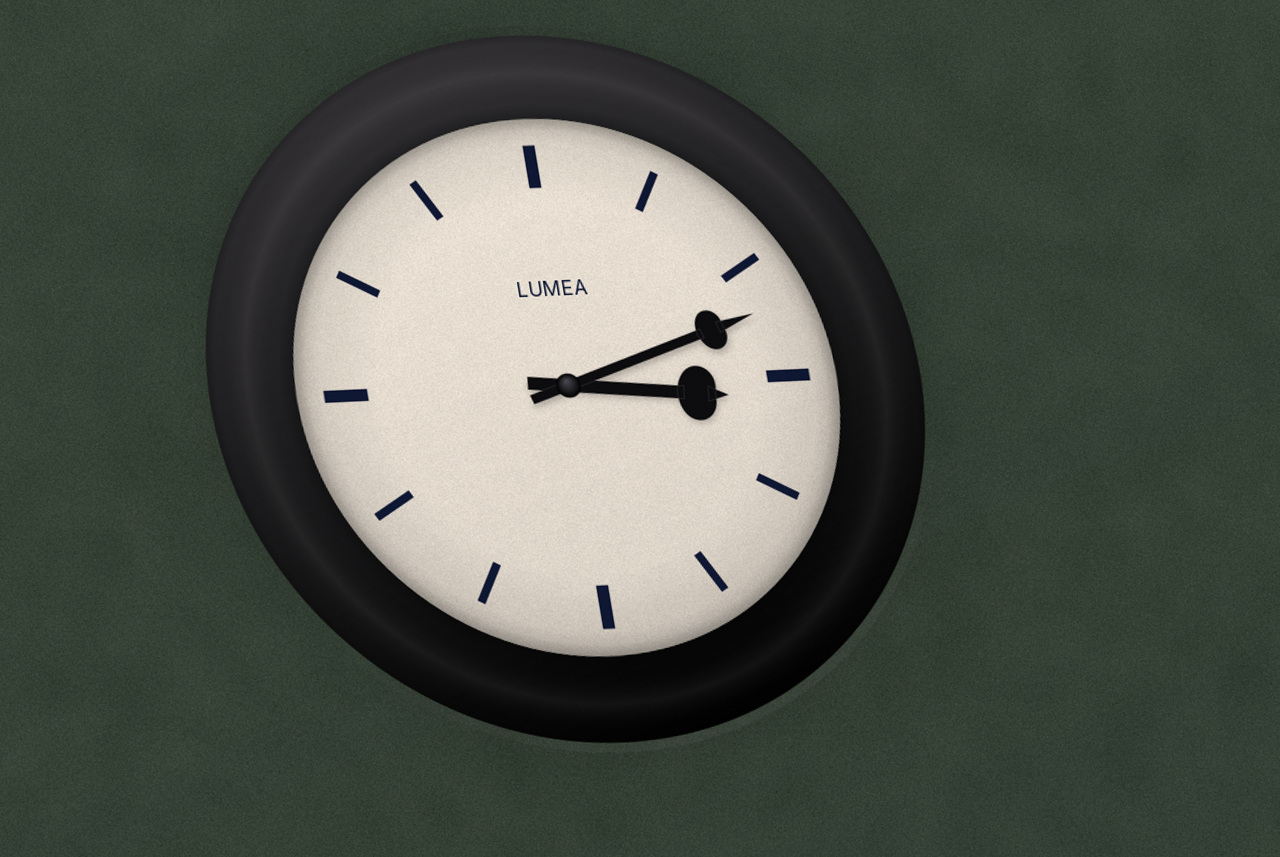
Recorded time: 3.12
